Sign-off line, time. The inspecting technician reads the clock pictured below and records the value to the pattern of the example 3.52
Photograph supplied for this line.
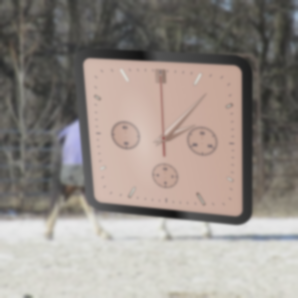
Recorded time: 2.07
